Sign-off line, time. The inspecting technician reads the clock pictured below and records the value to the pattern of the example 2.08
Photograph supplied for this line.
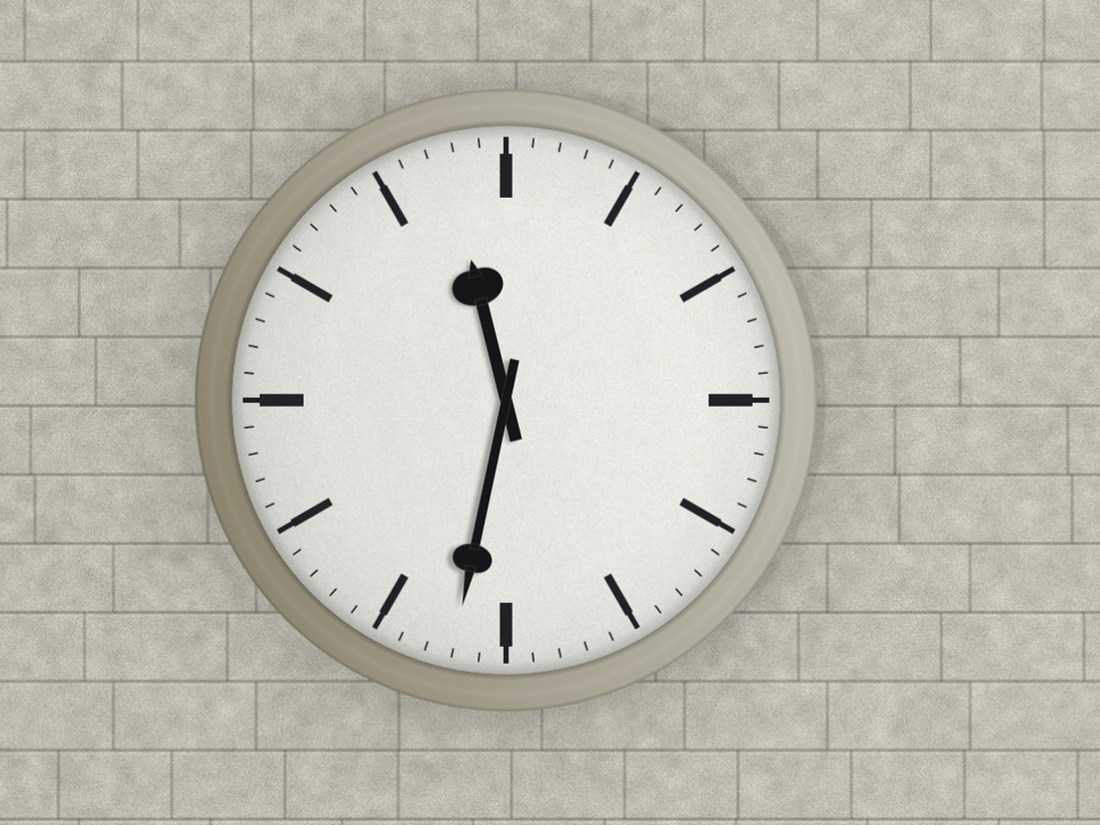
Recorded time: 11.32
